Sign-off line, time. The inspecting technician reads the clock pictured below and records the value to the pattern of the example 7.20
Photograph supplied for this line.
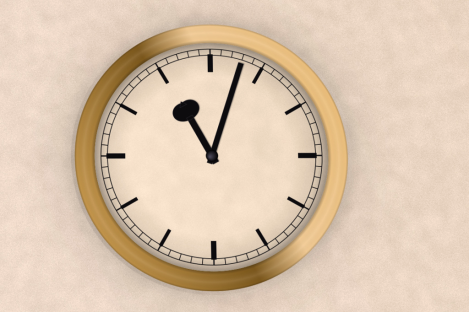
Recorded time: 11.03
